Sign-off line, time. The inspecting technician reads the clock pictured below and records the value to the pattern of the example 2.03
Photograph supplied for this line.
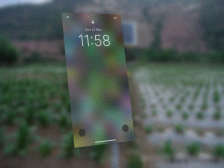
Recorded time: 11.58
